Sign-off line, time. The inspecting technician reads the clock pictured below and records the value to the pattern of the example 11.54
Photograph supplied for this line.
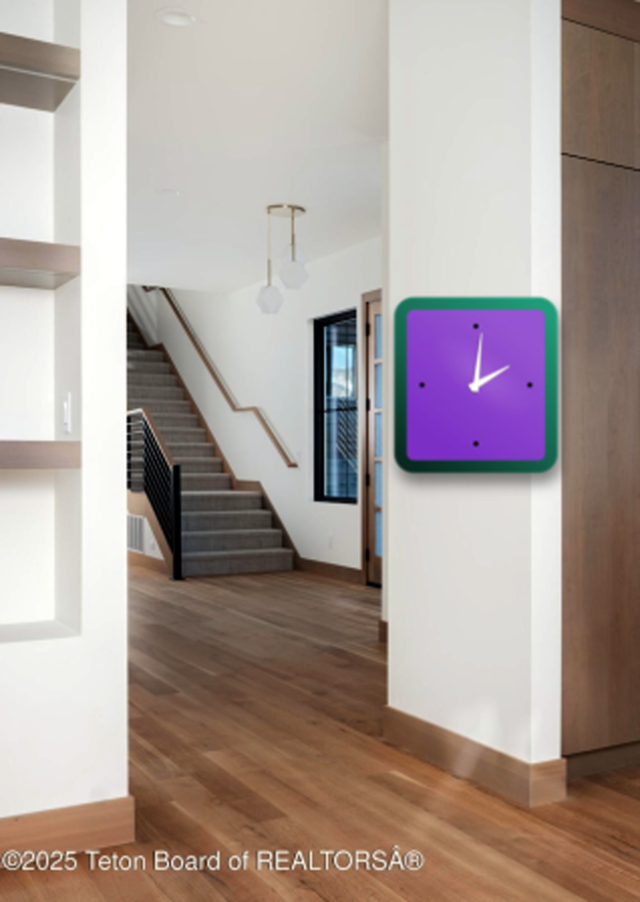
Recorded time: 2.01
